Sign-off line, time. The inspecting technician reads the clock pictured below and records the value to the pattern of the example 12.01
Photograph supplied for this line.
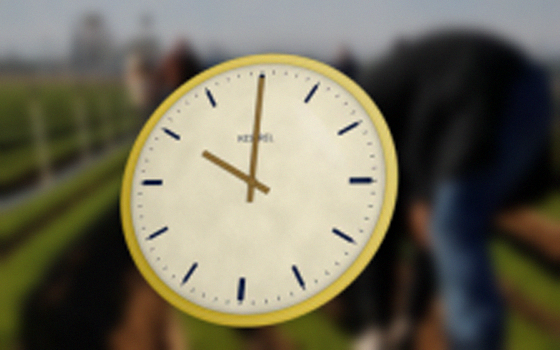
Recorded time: 10.00
